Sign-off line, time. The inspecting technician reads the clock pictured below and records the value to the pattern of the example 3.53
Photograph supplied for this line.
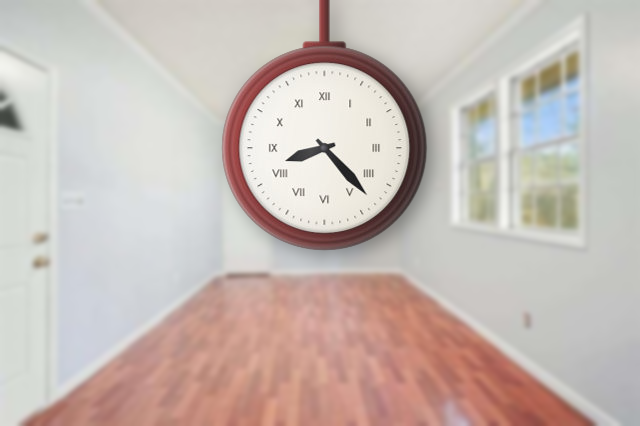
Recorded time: 8.23
